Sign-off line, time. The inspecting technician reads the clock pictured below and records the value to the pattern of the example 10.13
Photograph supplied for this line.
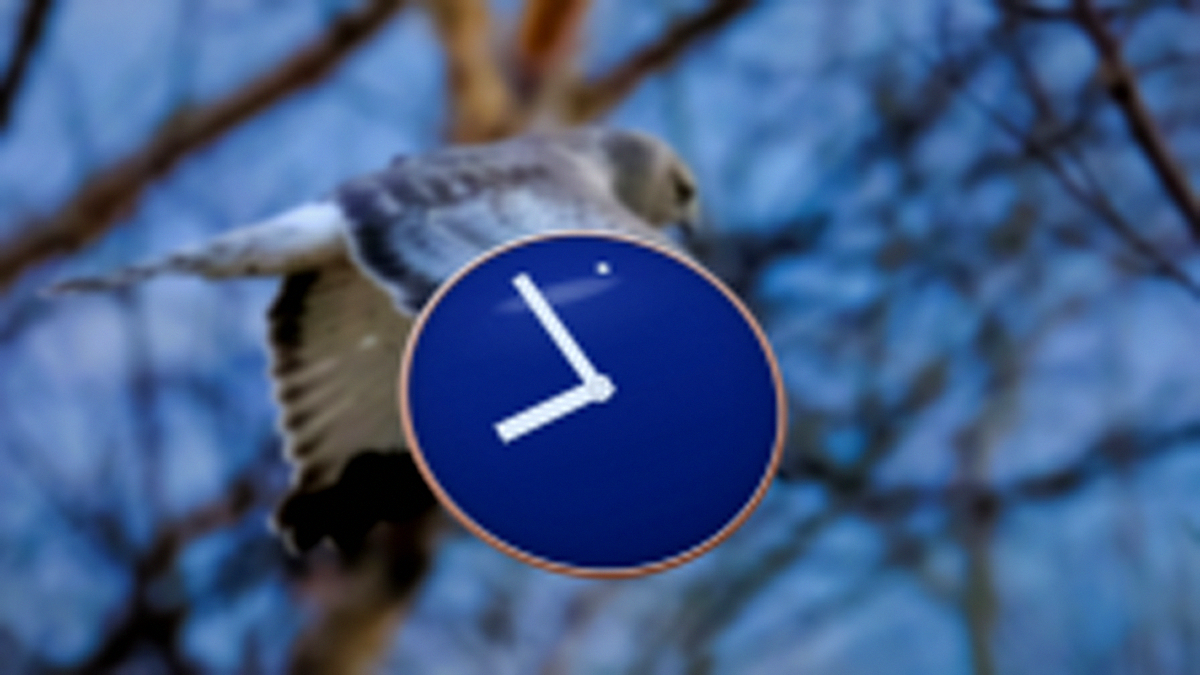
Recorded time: 7.54
